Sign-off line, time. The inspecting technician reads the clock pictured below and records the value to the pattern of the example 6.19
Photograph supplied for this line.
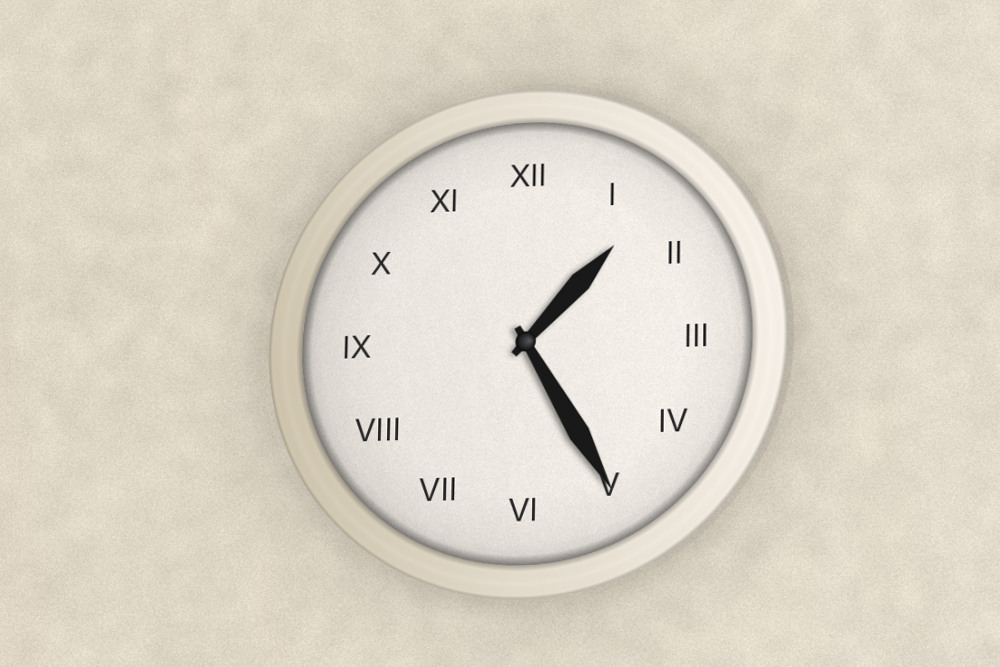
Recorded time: 1.25
